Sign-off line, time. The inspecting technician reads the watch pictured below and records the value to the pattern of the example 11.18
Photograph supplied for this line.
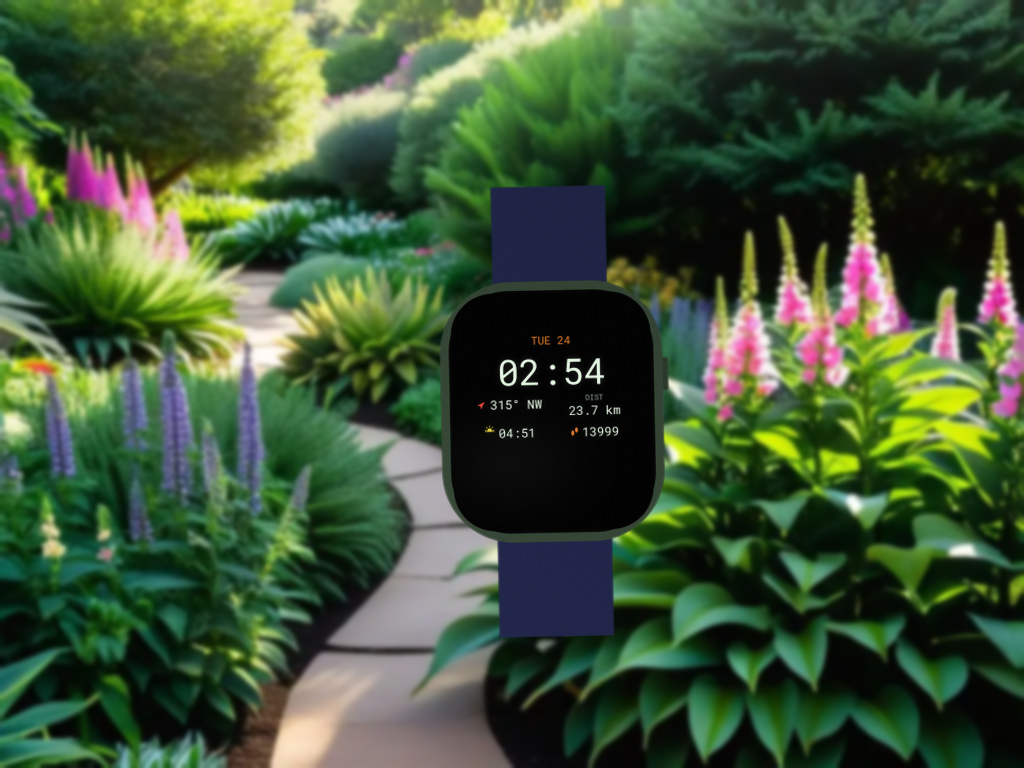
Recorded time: 2.54
